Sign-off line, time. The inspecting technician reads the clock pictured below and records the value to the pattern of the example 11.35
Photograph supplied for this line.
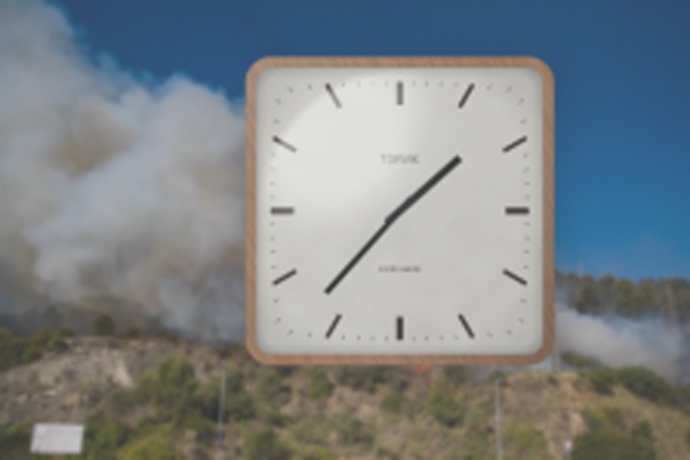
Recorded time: 1.37
